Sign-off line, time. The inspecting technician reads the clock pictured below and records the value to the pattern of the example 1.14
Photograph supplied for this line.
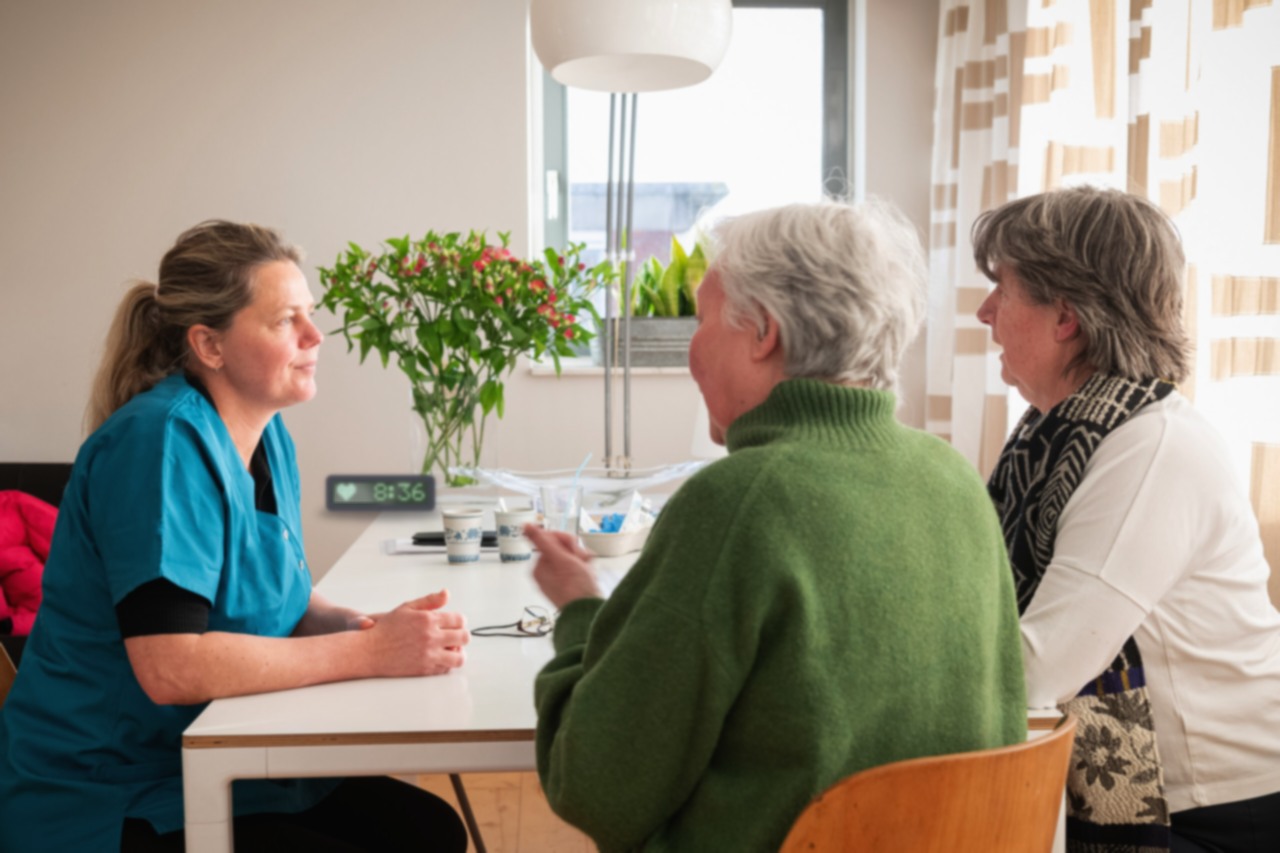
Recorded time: 8.36
